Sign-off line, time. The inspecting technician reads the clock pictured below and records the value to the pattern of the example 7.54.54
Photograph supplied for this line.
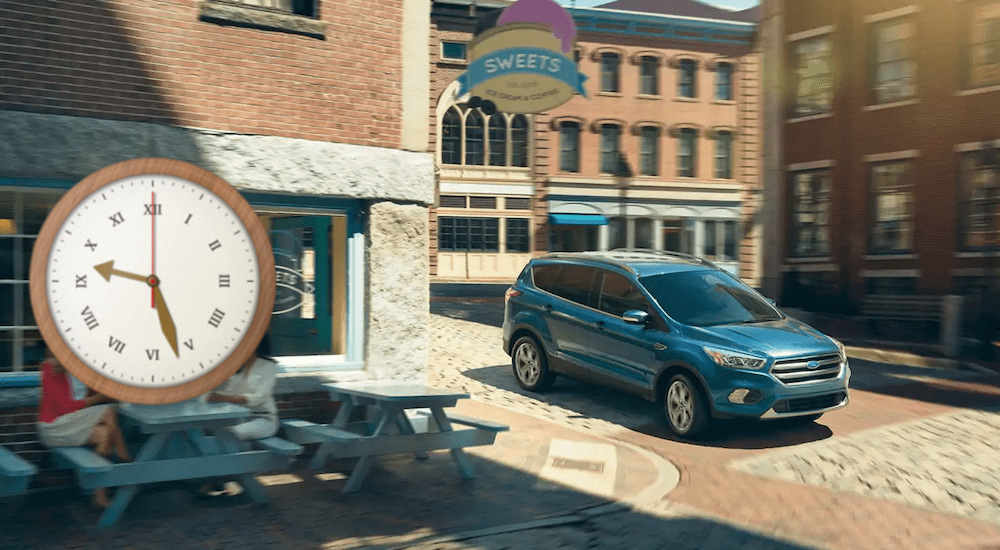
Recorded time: 9.27.00
